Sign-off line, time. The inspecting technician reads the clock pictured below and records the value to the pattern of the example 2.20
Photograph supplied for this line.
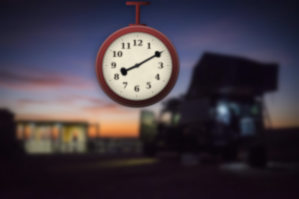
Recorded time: 8.10
